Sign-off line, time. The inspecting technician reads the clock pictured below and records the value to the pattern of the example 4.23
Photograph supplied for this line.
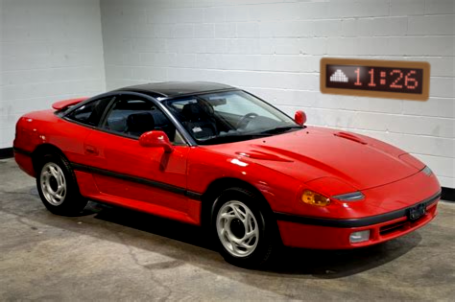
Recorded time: 11.26
